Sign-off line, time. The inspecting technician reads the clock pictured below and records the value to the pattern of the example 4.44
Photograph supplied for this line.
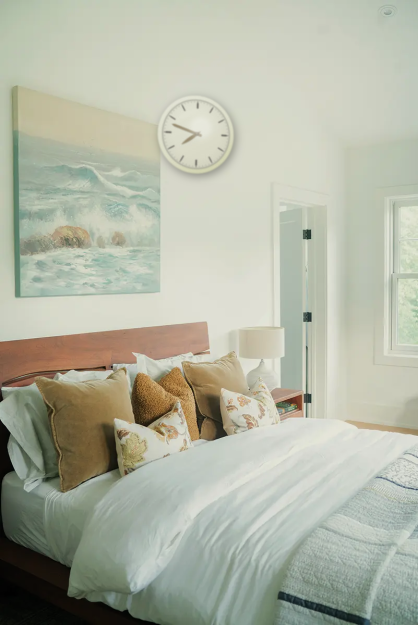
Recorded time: 7.48
